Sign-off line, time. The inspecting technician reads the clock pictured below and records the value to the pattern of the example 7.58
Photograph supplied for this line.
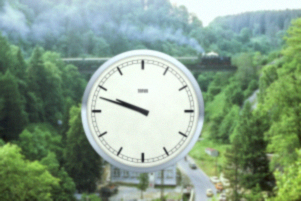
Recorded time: 9.48
